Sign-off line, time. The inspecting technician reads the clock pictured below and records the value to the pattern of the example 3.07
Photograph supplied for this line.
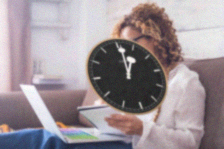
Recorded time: 1.01
